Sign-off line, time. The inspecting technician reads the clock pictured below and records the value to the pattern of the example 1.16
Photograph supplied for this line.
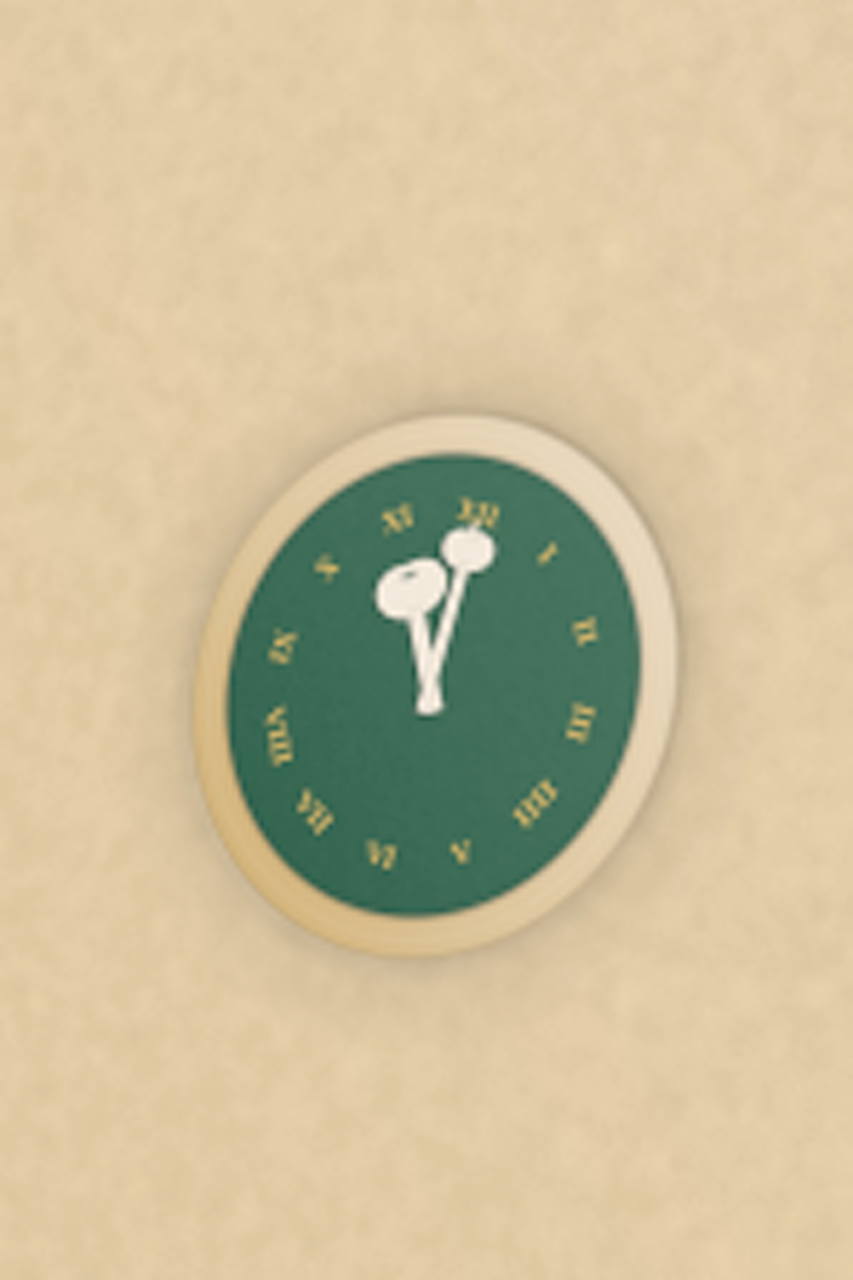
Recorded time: 11.00
